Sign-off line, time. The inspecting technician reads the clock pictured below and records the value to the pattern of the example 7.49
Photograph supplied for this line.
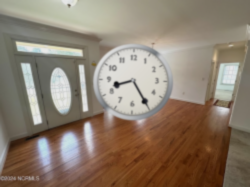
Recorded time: 8.25
